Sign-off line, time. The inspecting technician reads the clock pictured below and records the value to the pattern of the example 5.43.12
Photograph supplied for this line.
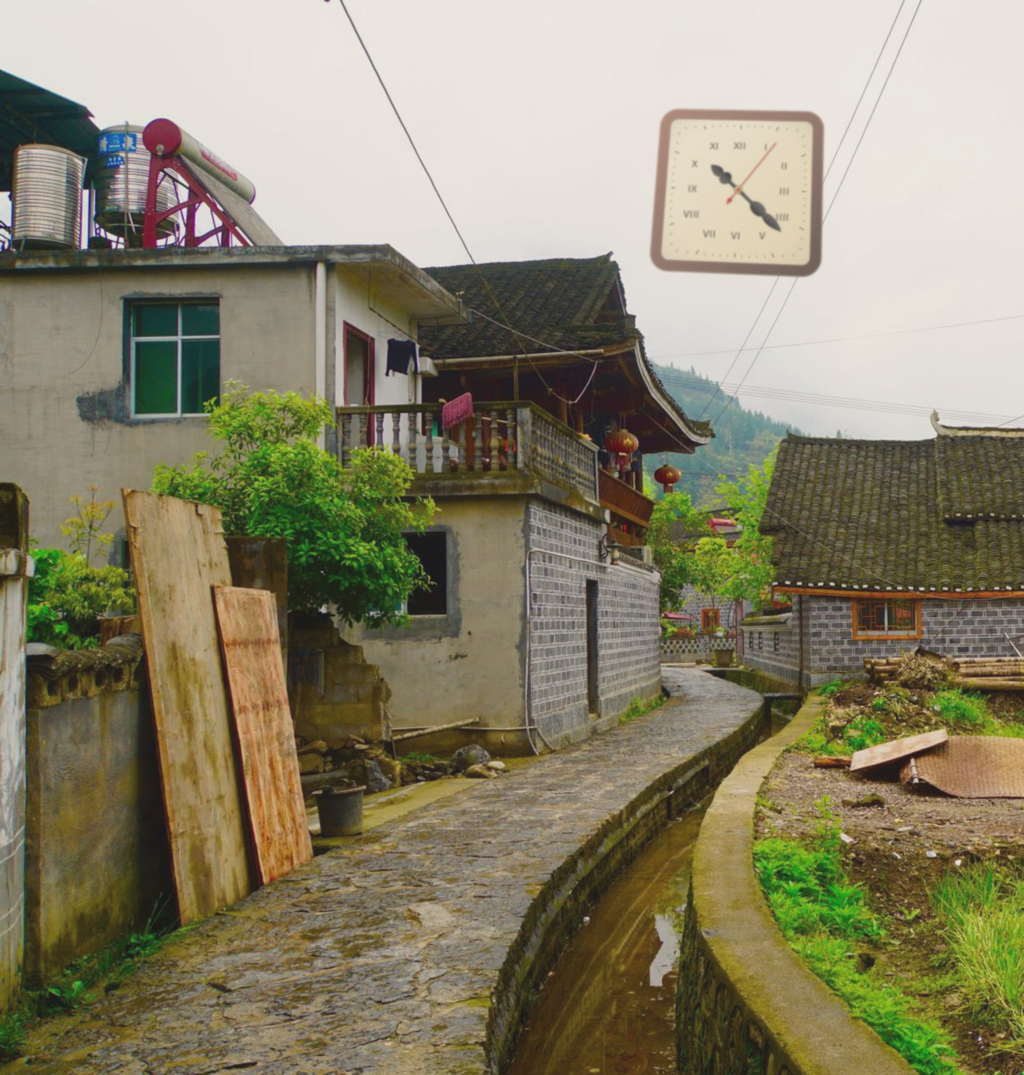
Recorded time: 10.22.06
